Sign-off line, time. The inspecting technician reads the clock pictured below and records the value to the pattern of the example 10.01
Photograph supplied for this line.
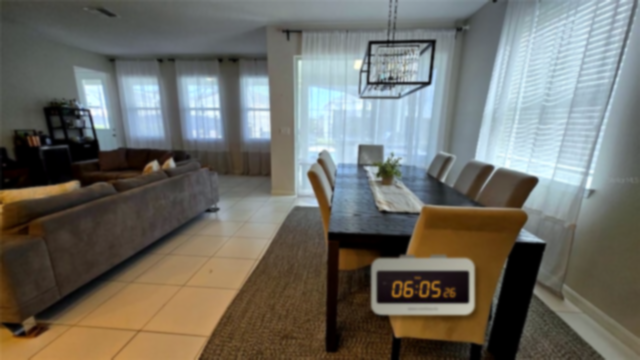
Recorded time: 6.05
